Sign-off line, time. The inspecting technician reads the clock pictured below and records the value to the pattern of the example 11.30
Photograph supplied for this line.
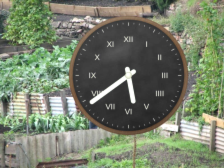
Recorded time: 5.39
